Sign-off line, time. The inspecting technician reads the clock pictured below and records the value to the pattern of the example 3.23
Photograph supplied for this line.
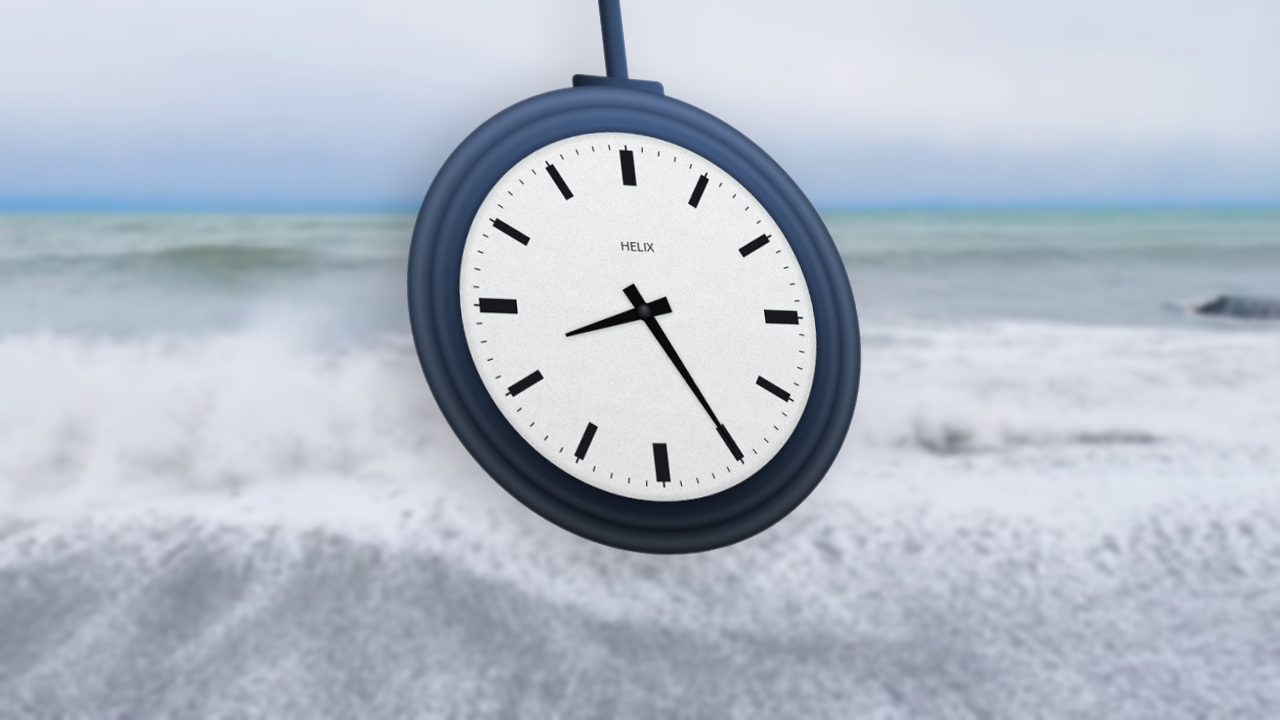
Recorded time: 8.25
